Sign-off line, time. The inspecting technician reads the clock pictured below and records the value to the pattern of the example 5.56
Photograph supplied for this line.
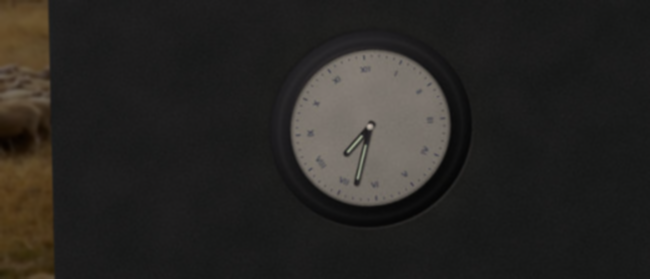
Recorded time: 7.33
